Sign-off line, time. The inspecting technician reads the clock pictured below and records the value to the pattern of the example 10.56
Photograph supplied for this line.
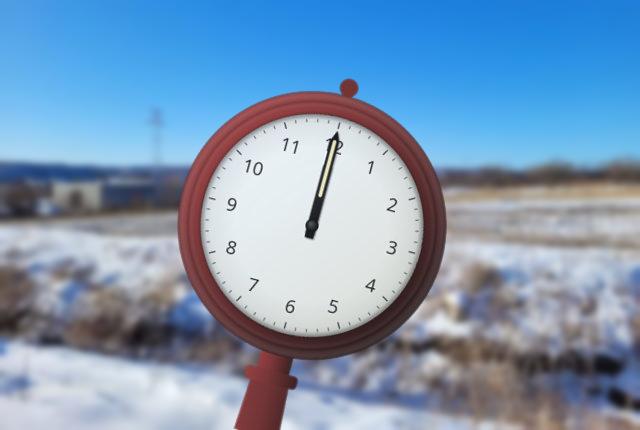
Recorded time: 12.00
